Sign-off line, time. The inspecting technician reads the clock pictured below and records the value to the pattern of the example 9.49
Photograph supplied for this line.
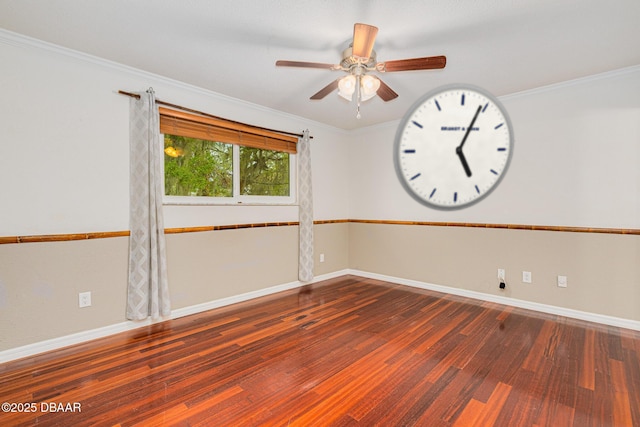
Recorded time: 5.04
